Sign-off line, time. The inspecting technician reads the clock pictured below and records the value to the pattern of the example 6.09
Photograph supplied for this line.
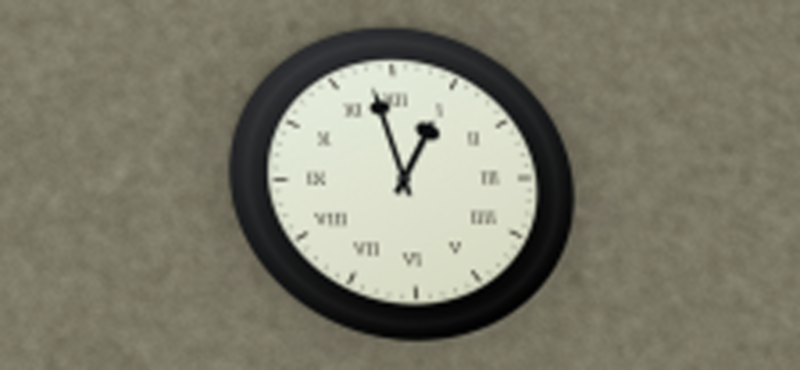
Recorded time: 12.58
